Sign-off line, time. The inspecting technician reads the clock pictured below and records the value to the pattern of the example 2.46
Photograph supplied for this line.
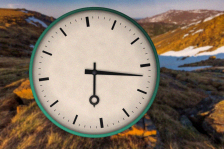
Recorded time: 6.17
